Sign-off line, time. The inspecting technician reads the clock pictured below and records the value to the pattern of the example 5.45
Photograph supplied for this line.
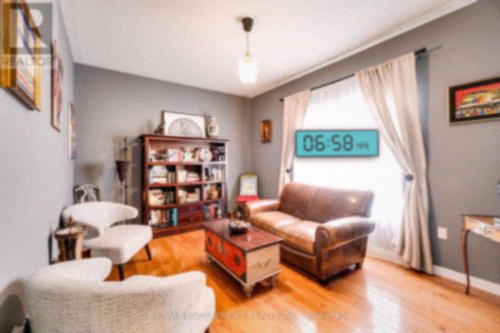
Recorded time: 6.58
